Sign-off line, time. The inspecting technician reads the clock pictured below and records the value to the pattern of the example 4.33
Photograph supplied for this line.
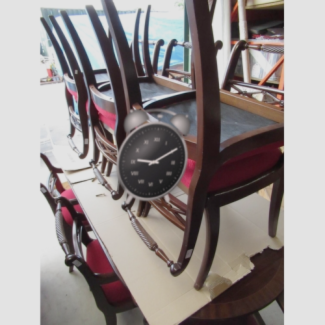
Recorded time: 9.10
